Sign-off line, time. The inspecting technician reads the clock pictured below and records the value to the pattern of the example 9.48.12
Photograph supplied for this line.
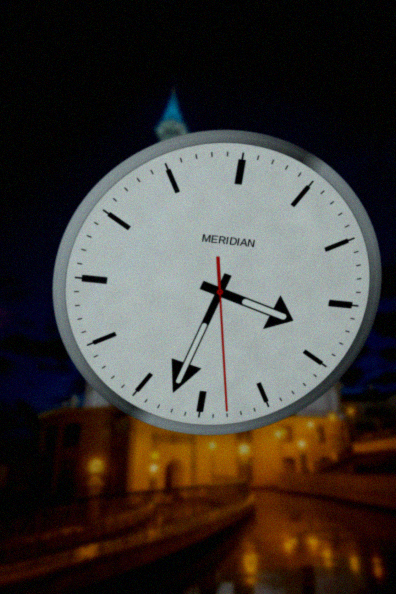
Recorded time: 3.32.28
